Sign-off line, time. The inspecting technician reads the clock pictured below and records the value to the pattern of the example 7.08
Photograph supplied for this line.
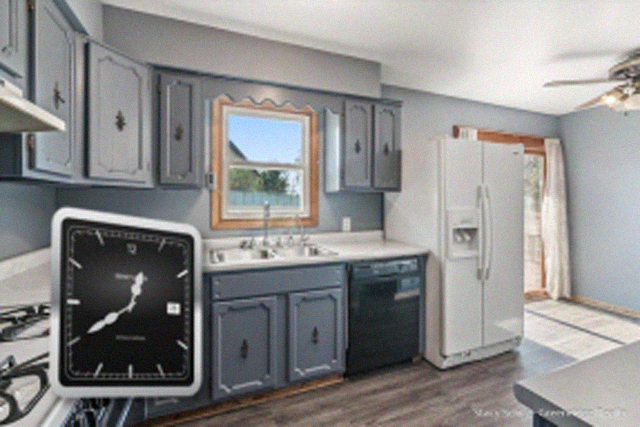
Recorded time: 12.40
